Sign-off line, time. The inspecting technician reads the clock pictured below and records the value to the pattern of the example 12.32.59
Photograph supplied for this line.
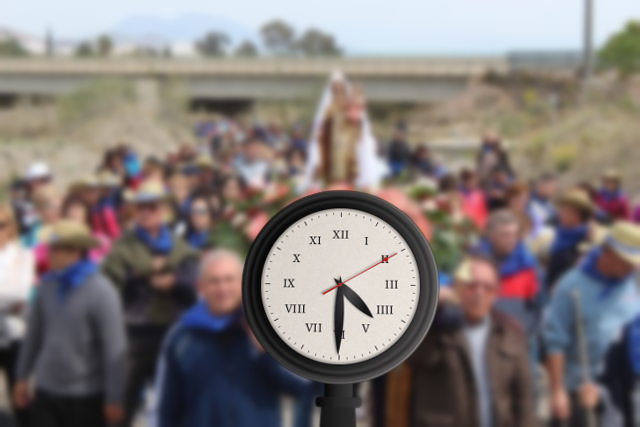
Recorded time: 4.30.10
